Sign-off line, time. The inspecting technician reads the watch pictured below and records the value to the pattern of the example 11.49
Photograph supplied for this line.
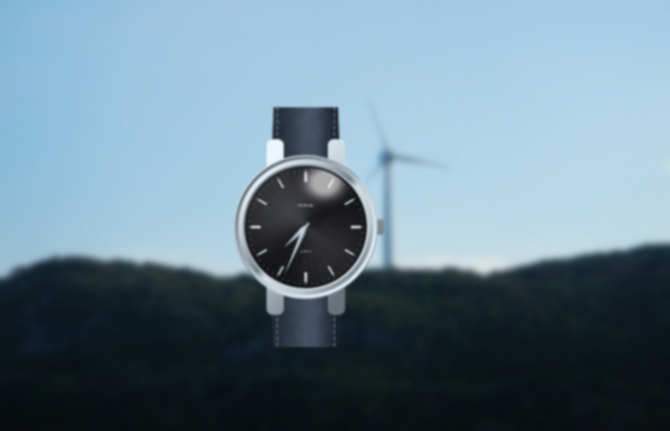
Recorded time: 7.34
